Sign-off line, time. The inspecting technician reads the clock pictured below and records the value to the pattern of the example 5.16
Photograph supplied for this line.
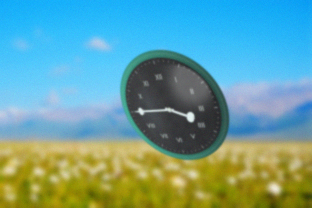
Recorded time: 3.45
